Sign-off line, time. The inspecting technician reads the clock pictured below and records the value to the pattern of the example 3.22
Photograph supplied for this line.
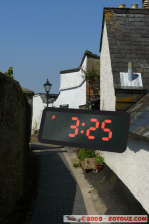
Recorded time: 3.25
